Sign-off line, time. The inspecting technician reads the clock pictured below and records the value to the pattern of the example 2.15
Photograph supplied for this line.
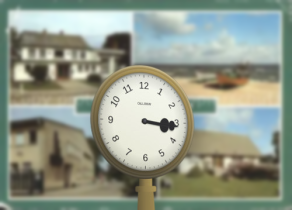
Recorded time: 3.16
